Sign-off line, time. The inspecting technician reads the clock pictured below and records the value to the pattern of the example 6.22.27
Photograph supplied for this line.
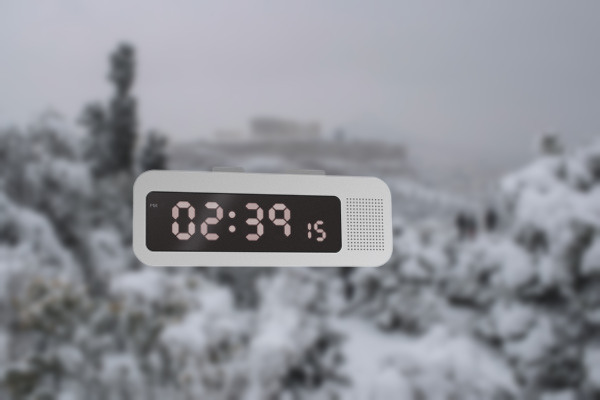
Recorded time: 2.39.15
